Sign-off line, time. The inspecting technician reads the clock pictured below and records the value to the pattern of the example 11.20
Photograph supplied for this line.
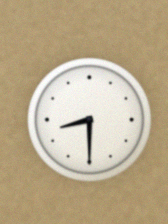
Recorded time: 8.30
